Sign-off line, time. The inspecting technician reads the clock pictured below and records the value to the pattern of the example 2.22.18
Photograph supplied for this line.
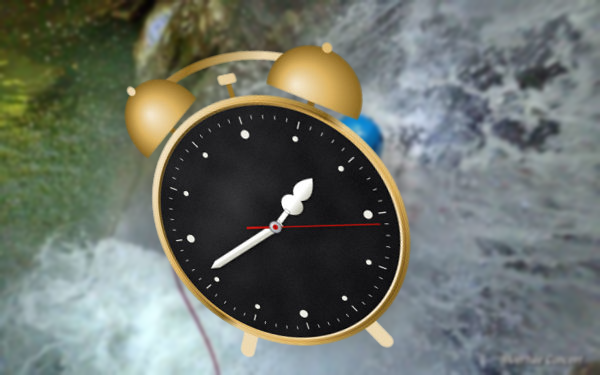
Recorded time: 1.41.16
